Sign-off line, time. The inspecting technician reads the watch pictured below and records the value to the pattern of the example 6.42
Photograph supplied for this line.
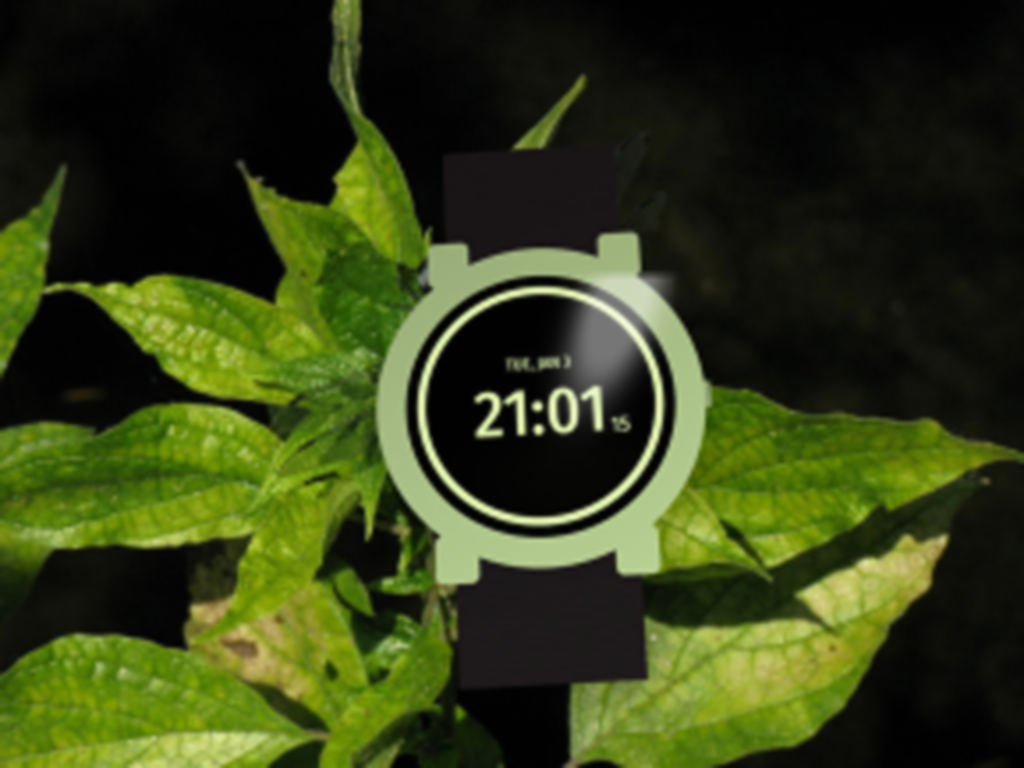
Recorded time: 21.01
